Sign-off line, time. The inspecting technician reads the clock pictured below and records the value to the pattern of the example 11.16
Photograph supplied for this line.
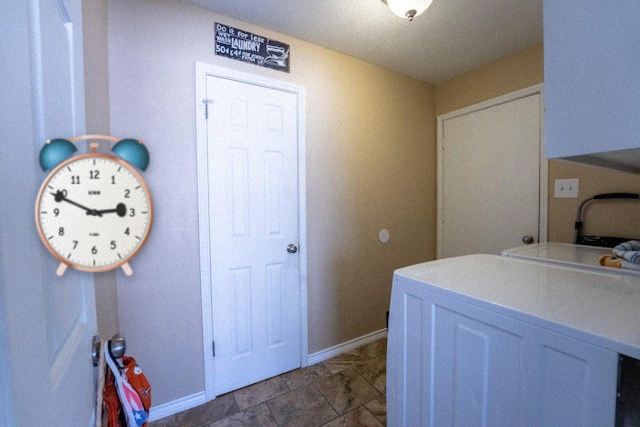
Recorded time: 2.49
